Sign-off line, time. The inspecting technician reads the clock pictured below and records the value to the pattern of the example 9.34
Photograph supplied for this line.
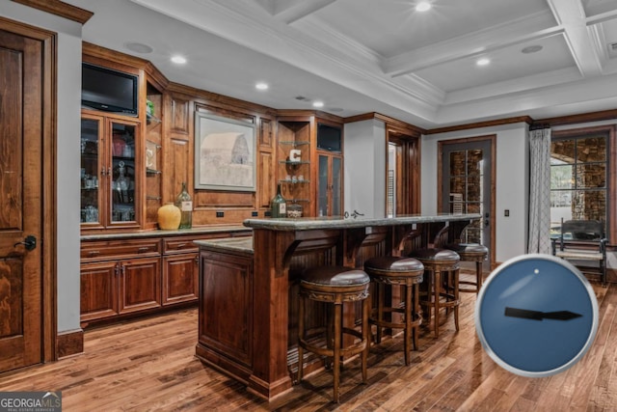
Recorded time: 9.15
